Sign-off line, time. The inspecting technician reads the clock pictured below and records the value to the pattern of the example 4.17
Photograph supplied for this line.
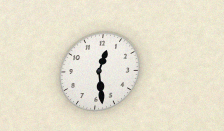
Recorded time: 12.28
